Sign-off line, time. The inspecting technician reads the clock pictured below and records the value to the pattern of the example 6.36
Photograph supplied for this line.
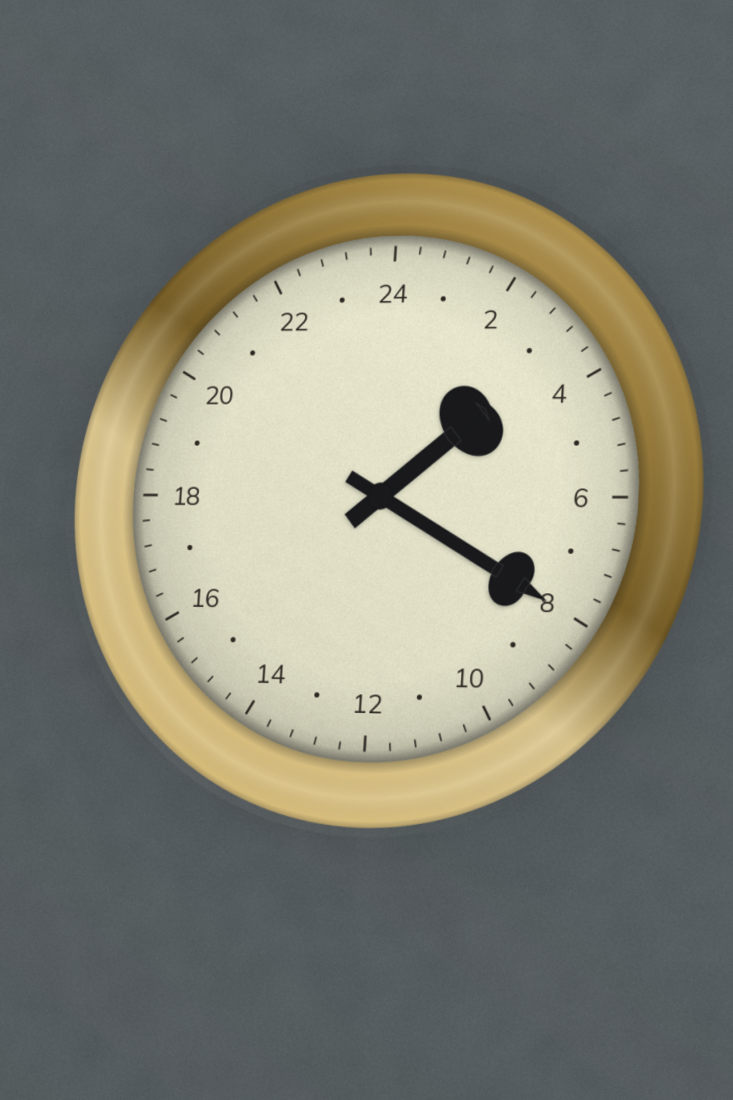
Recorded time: 3.20
